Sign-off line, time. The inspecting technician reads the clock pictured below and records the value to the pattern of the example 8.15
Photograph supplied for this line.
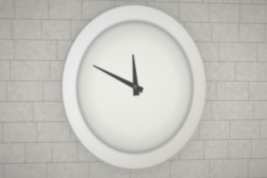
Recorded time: 11.49
